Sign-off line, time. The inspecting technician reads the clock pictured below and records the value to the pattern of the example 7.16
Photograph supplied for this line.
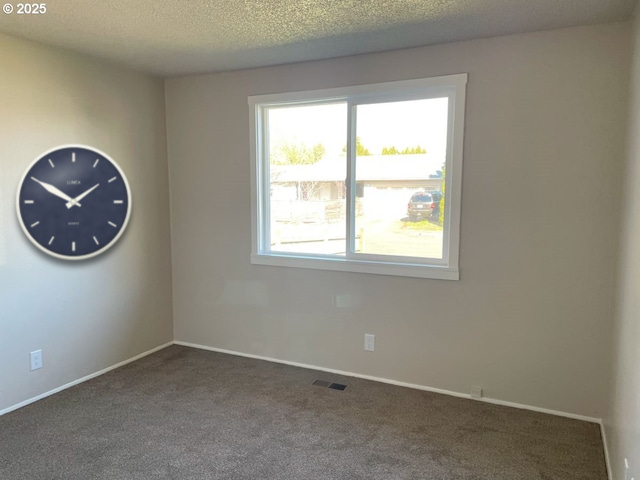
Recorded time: 1.50
